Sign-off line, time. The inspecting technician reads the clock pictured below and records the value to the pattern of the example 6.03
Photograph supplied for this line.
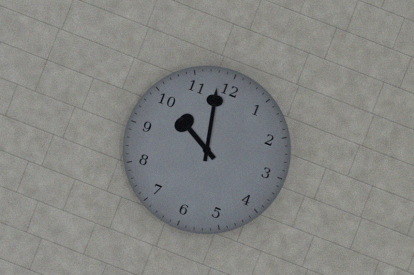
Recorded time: 9.58
